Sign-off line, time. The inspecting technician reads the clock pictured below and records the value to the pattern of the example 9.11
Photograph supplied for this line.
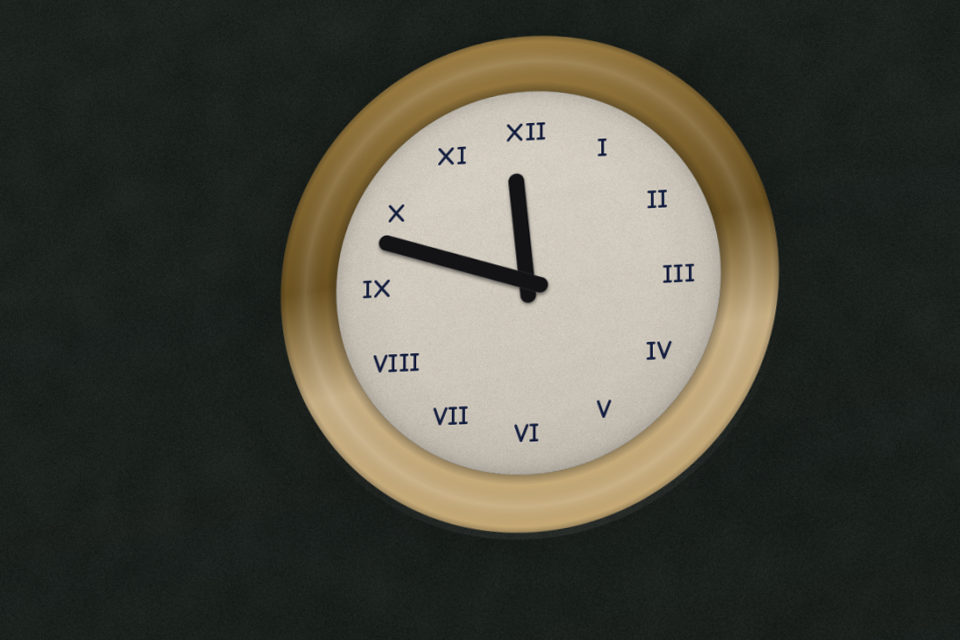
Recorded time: 11.48
